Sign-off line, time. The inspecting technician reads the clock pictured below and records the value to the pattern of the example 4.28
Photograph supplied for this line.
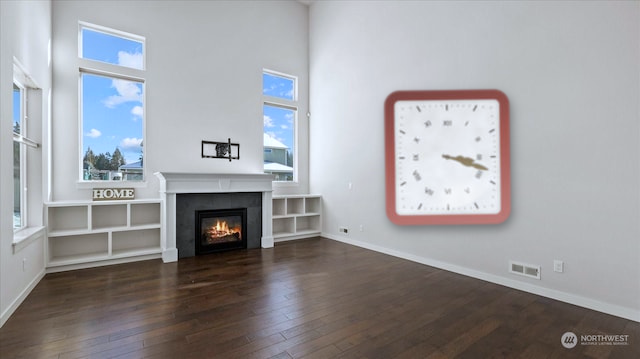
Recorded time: 3.18
